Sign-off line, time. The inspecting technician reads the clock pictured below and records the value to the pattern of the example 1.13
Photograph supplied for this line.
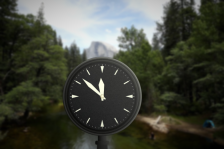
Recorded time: 11.52
